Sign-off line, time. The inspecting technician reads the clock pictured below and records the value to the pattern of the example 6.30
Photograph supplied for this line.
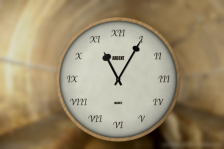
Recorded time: 11.05
